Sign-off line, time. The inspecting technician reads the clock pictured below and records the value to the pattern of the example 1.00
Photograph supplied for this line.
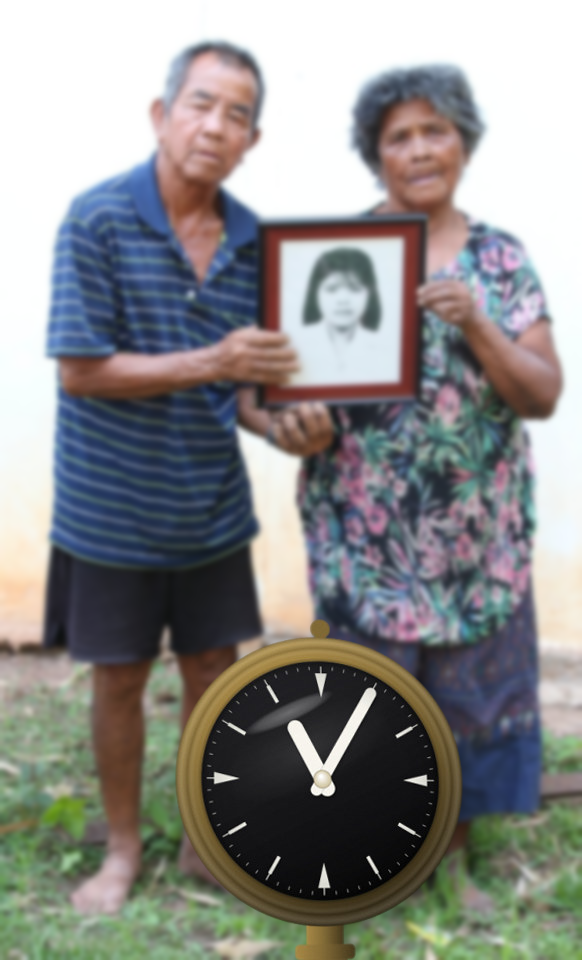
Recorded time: 11.05
